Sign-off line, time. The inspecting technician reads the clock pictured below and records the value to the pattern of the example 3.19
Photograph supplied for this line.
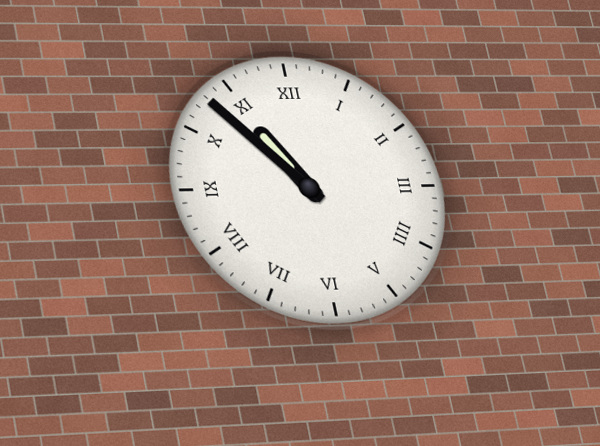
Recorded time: 10.53
